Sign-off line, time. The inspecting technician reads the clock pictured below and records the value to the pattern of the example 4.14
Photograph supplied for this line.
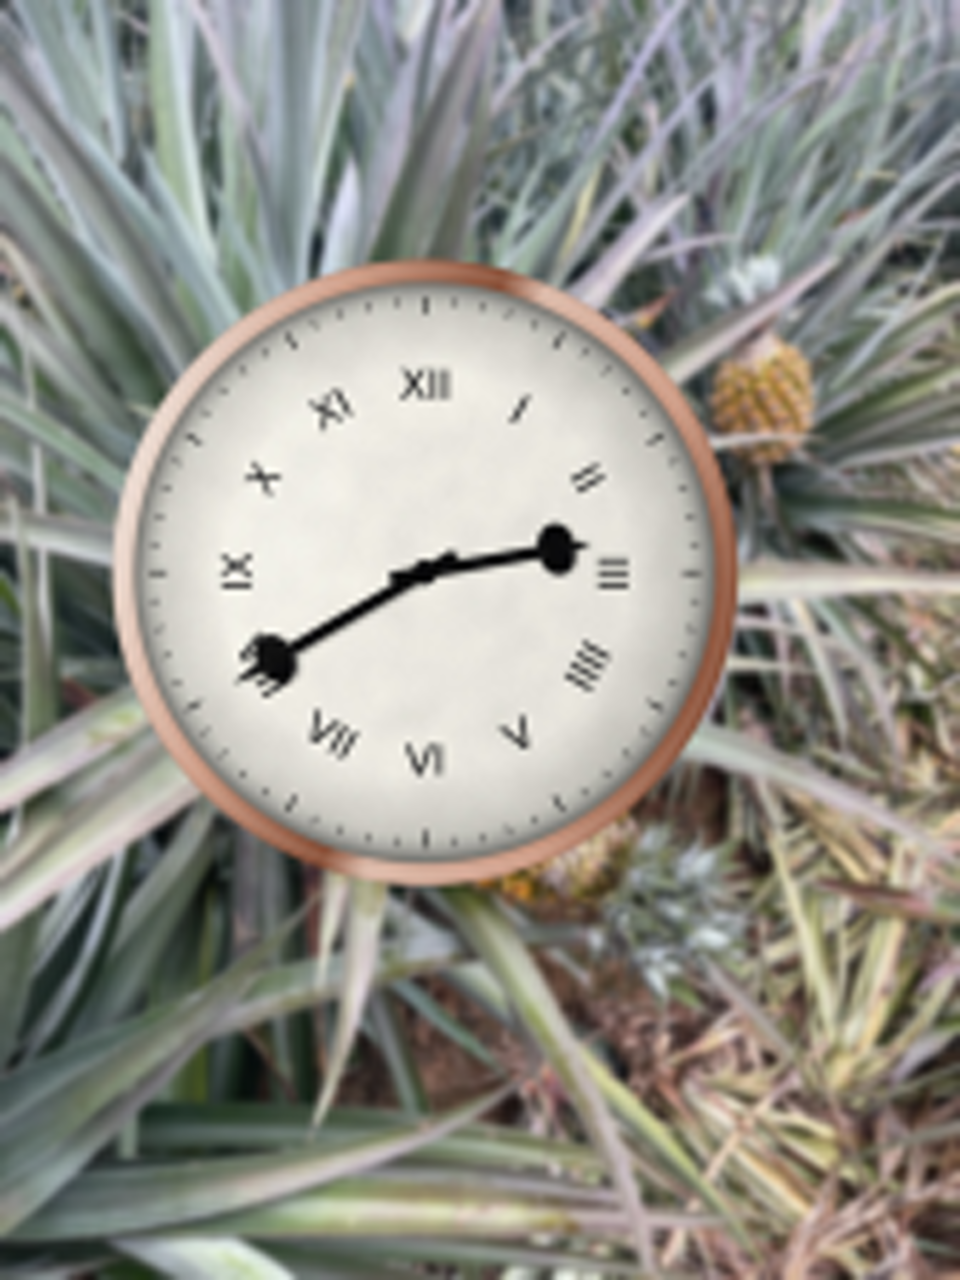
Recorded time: 2.40
